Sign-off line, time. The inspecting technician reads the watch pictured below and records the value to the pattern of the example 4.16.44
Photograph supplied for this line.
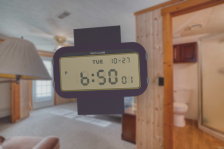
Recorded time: 6.50.01
